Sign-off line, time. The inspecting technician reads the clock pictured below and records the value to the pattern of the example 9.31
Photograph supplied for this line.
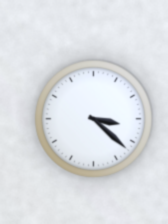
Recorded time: 3.22
